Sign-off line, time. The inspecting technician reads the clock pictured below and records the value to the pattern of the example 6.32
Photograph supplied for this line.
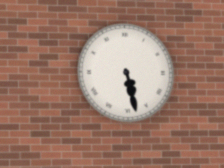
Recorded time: 5.28
